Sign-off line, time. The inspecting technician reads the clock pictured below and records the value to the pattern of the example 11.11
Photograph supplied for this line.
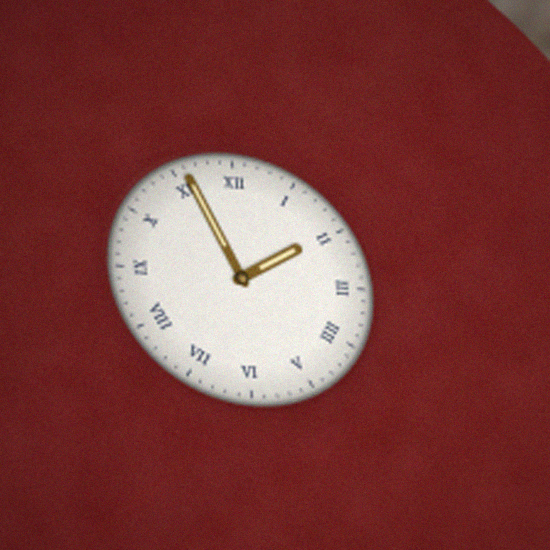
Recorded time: 1.56
